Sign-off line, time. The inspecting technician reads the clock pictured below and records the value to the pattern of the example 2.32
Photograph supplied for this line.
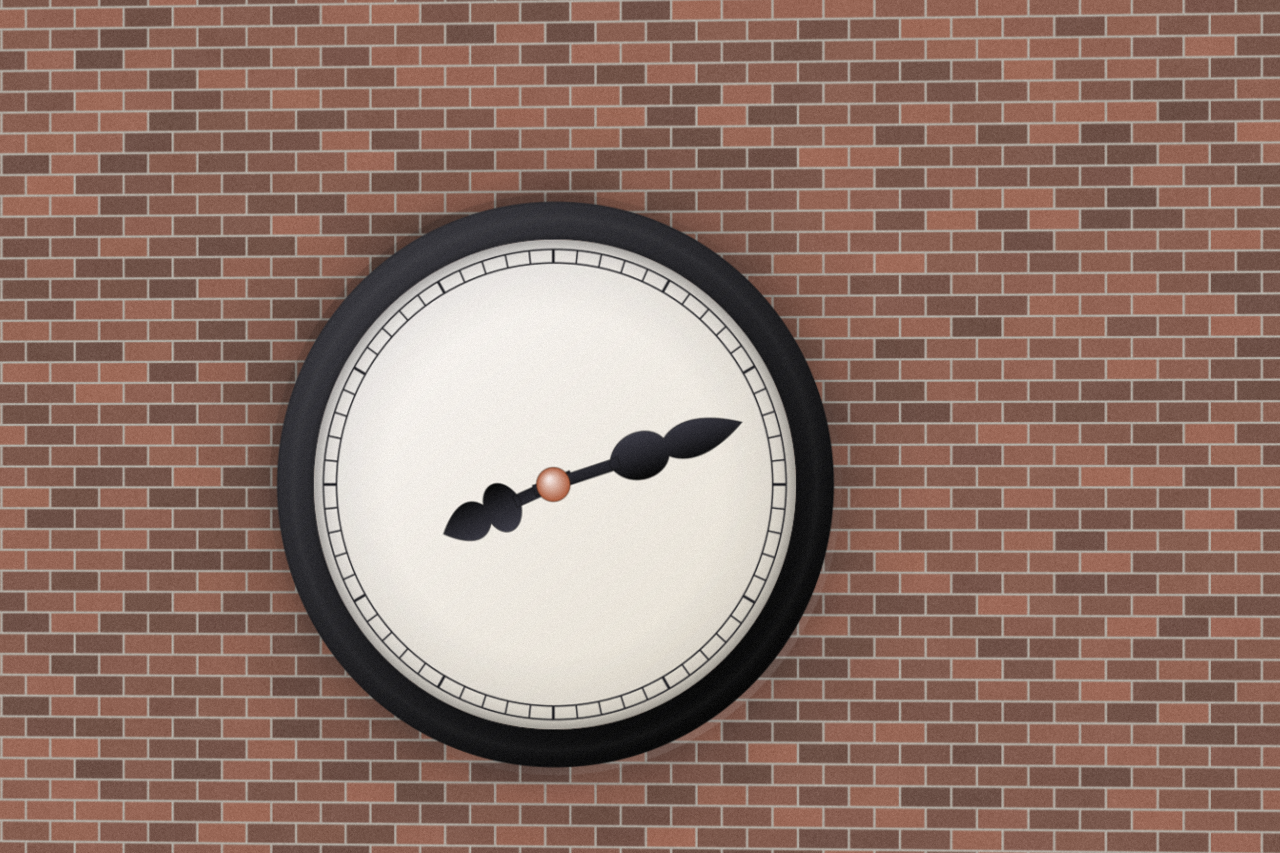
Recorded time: 8.12
